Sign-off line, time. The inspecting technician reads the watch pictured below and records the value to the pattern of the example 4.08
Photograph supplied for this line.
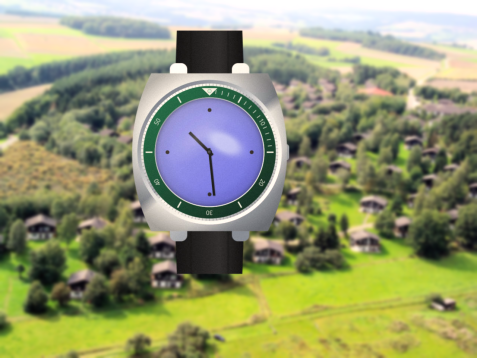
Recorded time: 10.29
